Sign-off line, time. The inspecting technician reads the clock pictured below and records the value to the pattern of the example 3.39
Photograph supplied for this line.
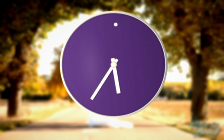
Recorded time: 5.35
